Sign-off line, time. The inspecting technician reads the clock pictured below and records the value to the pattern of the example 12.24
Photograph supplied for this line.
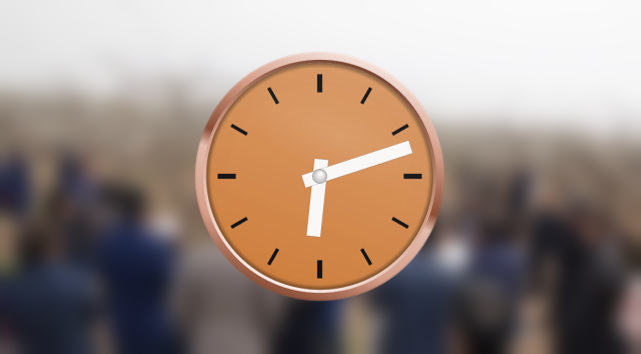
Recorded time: 6.12
